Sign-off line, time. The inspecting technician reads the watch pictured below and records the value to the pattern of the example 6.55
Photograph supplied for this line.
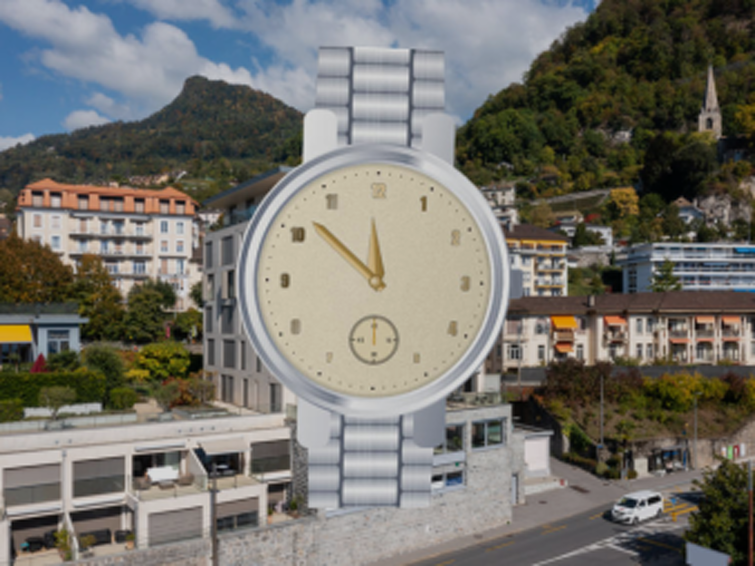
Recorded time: 11.52
